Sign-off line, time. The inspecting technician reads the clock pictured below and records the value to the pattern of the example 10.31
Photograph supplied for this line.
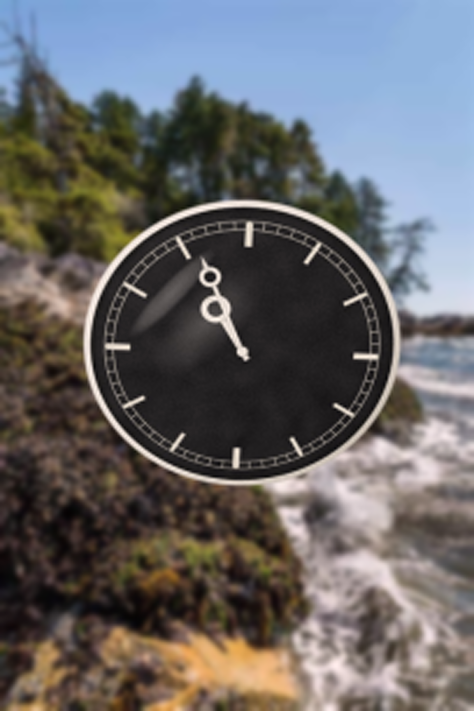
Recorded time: 10.56
